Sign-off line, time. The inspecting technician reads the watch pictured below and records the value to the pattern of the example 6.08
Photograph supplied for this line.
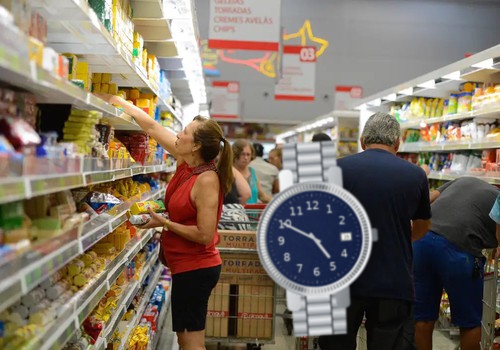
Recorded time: 4.50
